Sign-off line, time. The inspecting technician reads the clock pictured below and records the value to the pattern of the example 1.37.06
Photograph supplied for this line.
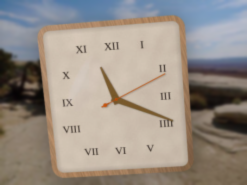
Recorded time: 11.19.11
